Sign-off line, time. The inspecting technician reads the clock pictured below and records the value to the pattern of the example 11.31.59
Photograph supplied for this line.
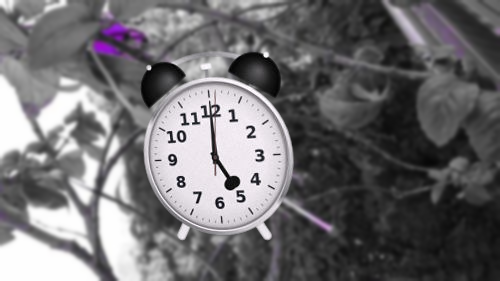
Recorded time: 5.00.01
